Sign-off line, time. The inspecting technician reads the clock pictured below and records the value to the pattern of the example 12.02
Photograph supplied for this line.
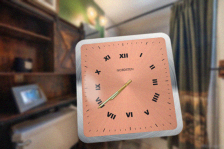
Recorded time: 7.39
